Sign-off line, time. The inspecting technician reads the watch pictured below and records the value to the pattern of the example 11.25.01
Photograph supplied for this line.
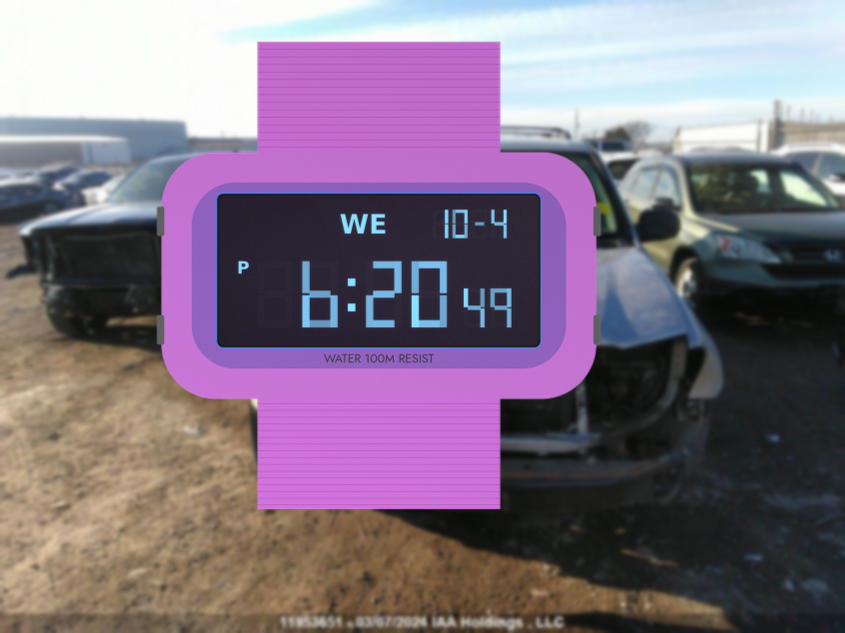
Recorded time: 6.20.49
